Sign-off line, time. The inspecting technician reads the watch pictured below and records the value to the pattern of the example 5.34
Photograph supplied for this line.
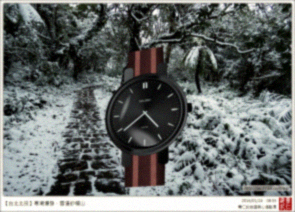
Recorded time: 4.39
